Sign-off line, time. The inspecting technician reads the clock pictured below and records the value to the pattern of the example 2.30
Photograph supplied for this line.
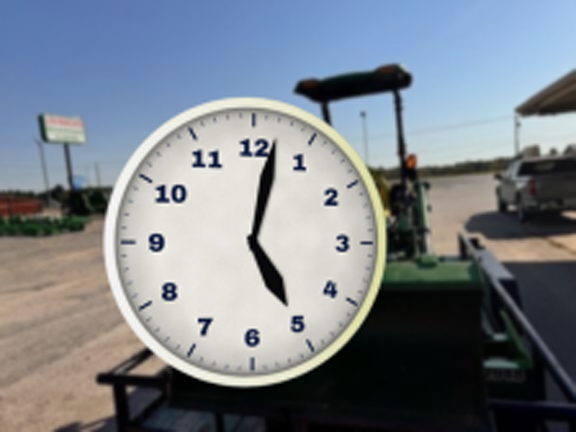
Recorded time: 5.02
